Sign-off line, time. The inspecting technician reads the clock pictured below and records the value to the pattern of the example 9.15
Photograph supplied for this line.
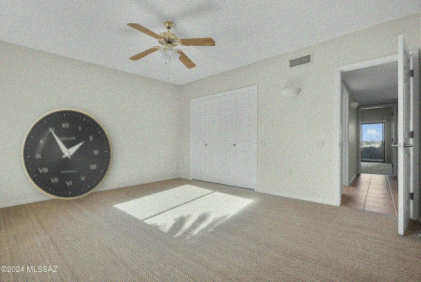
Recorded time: 1.55
